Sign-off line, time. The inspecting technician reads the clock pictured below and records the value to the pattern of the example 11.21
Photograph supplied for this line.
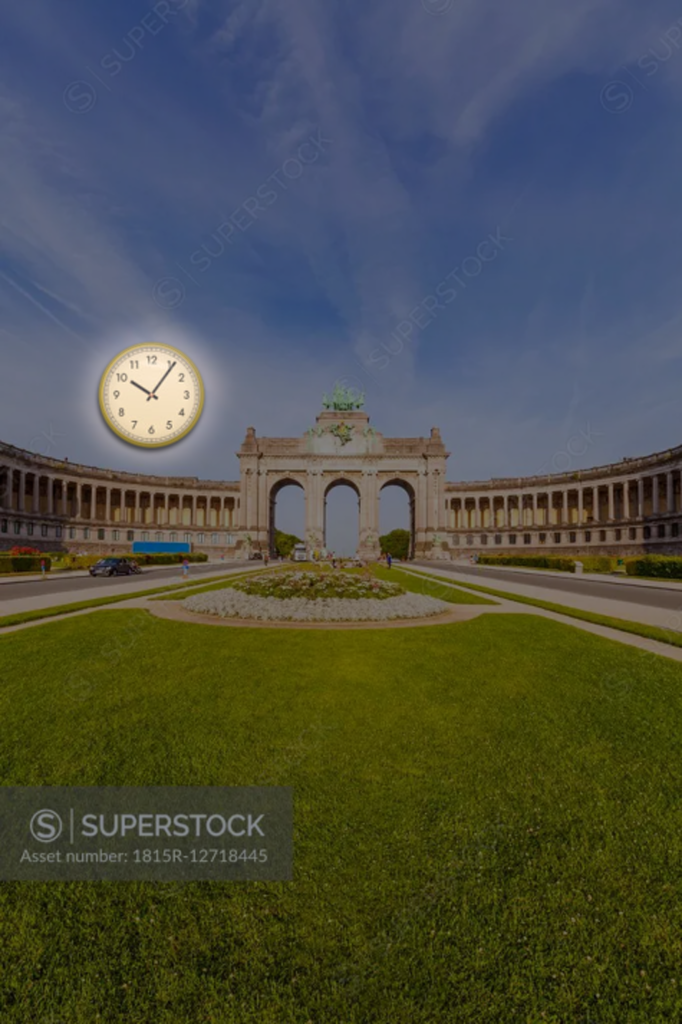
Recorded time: 10.06
